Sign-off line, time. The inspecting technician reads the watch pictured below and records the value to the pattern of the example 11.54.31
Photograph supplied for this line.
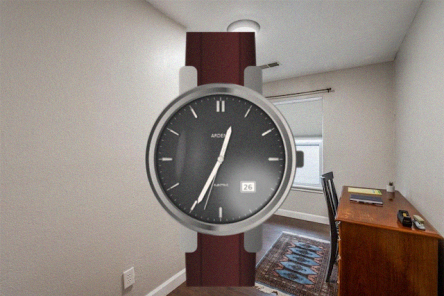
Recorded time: 12.34.33
